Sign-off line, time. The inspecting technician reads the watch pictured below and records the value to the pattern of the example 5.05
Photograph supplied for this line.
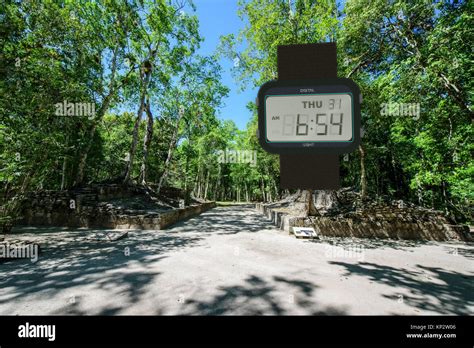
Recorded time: 6.54
